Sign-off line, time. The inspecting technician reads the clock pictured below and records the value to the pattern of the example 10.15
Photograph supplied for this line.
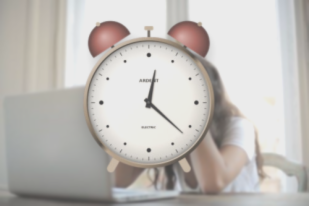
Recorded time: 12.22
